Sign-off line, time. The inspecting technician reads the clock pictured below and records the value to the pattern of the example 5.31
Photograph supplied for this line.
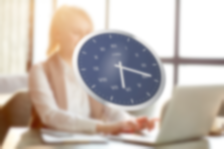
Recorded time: 6.19
